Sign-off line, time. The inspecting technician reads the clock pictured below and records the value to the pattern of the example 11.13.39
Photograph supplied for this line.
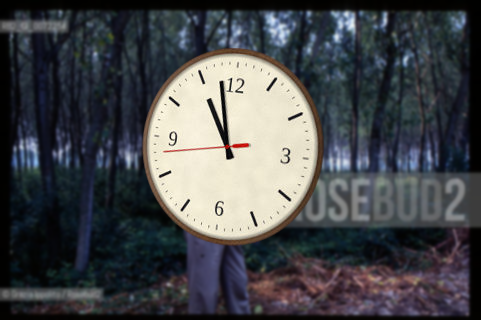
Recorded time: 10.57.43
